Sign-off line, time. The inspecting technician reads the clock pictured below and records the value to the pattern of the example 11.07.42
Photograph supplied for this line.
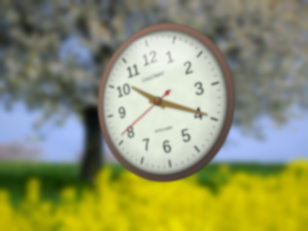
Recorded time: 10.19.41
